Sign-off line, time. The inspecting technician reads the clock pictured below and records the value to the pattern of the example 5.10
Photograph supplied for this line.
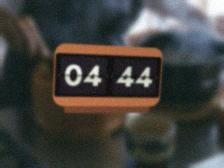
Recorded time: 4.44
